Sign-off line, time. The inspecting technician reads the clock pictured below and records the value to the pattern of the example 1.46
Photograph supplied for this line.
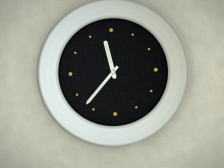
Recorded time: 11.37
